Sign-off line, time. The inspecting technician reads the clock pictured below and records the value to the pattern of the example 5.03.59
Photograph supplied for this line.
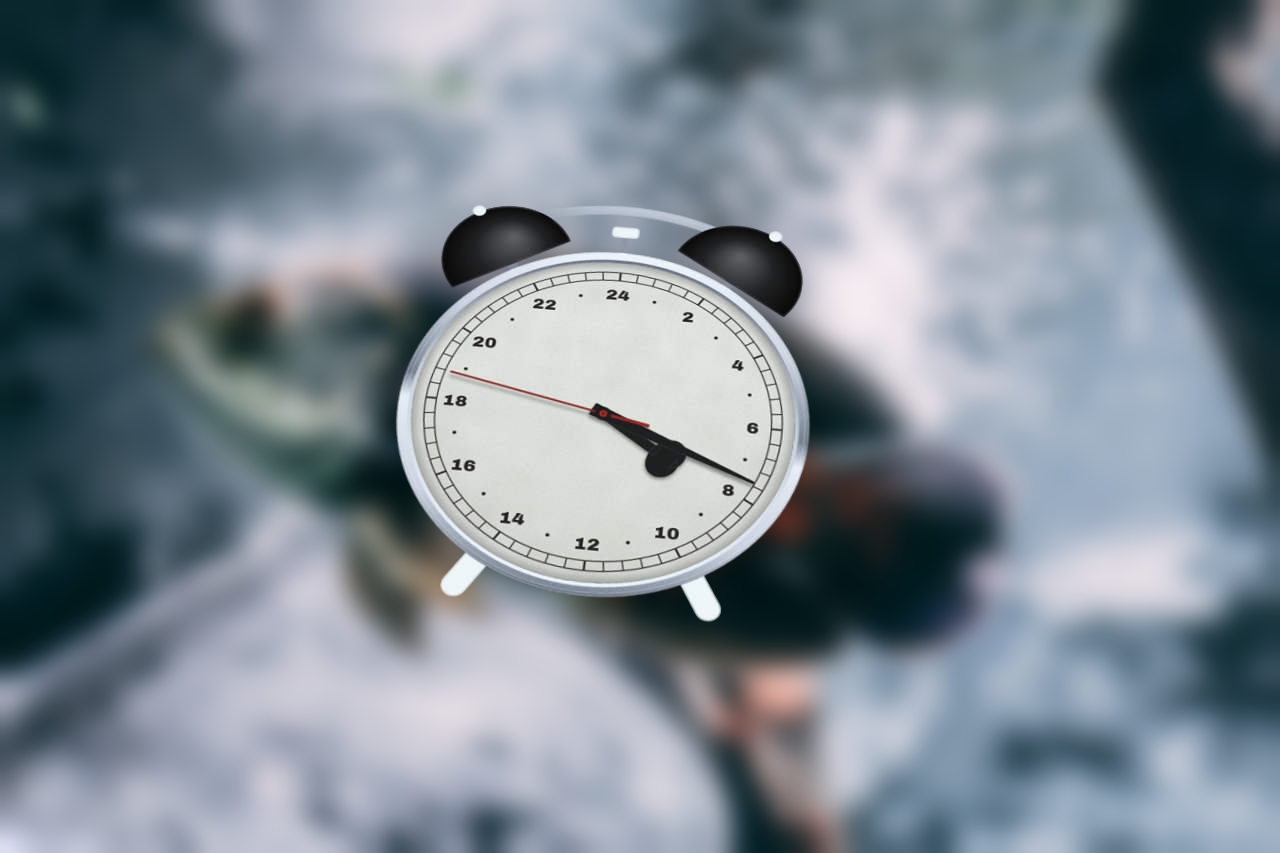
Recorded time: 8.18.47
